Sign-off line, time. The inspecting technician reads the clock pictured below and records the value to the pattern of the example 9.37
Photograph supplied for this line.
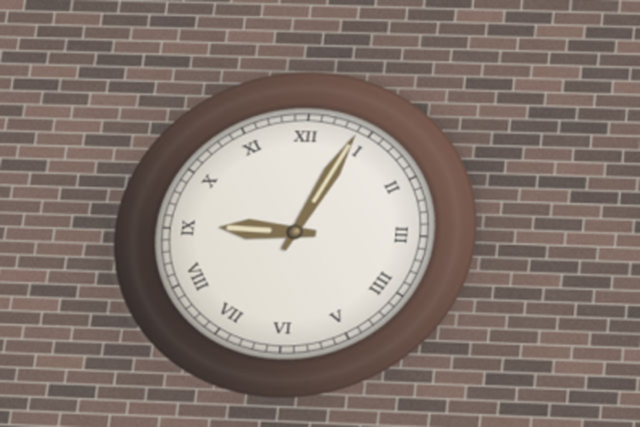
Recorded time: 9.04
